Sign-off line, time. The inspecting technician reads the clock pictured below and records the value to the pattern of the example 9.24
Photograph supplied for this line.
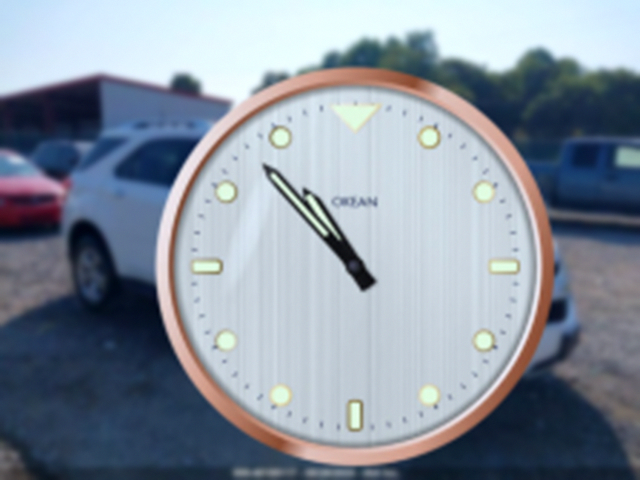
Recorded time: 10.53
